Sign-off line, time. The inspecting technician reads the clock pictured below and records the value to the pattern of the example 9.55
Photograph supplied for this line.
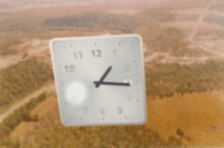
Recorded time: 1.16
